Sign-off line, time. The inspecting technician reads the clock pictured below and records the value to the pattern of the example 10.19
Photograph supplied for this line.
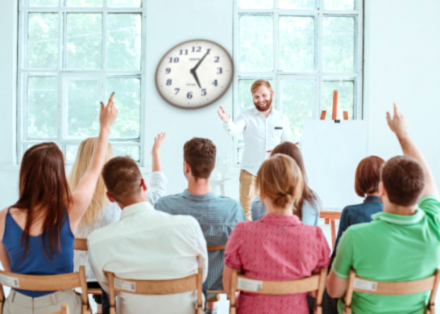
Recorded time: 5.05
